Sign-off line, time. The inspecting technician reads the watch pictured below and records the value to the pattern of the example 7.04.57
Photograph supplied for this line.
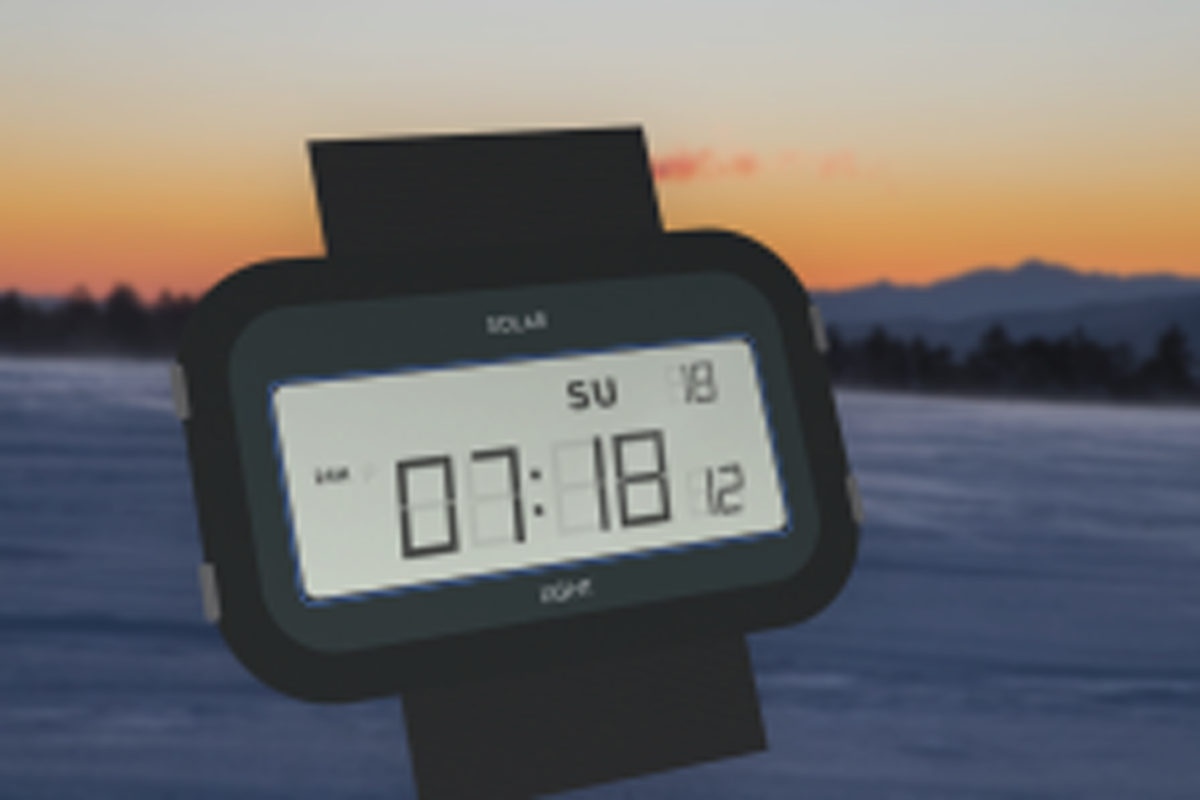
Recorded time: 7.18.12
